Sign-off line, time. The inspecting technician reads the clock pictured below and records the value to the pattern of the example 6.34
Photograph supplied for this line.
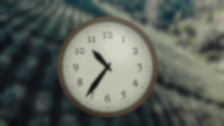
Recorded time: 10.36
